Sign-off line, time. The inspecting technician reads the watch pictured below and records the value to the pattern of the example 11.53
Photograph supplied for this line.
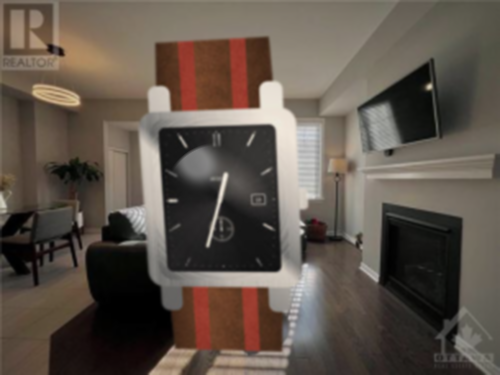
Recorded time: 12.33
